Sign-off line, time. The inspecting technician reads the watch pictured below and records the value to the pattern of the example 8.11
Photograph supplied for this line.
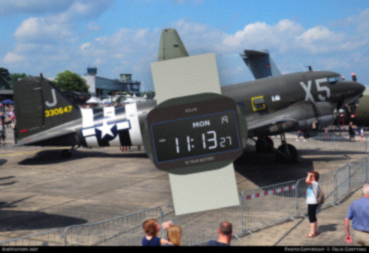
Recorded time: 11.13
